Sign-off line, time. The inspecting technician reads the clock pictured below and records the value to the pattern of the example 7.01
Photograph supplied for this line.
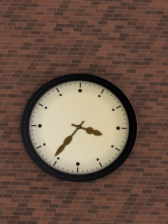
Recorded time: 3.36
